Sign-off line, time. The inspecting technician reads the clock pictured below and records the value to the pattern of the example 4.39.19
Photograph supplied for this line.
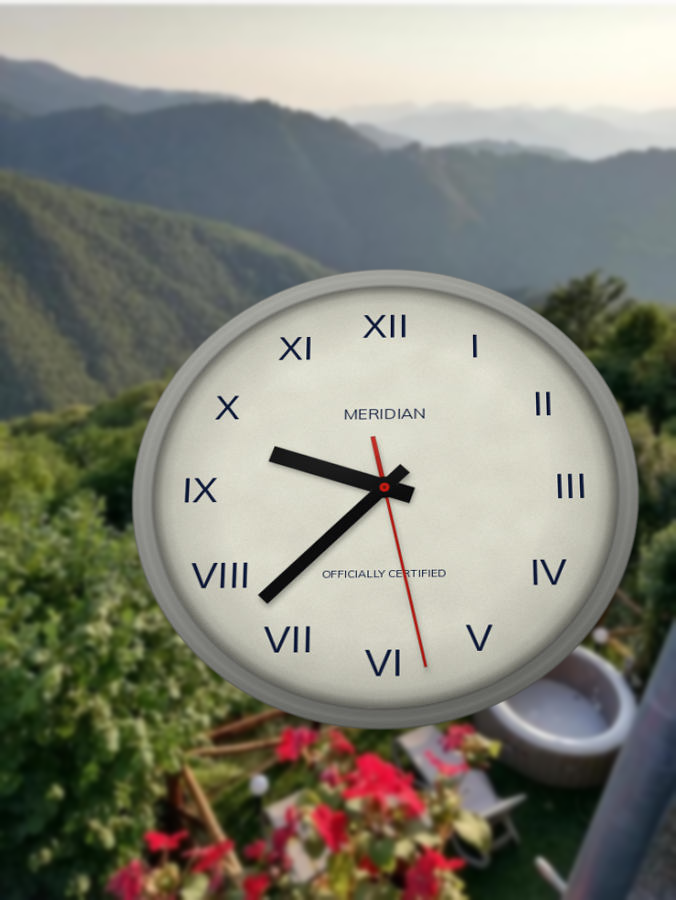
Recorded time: 9.37.28
